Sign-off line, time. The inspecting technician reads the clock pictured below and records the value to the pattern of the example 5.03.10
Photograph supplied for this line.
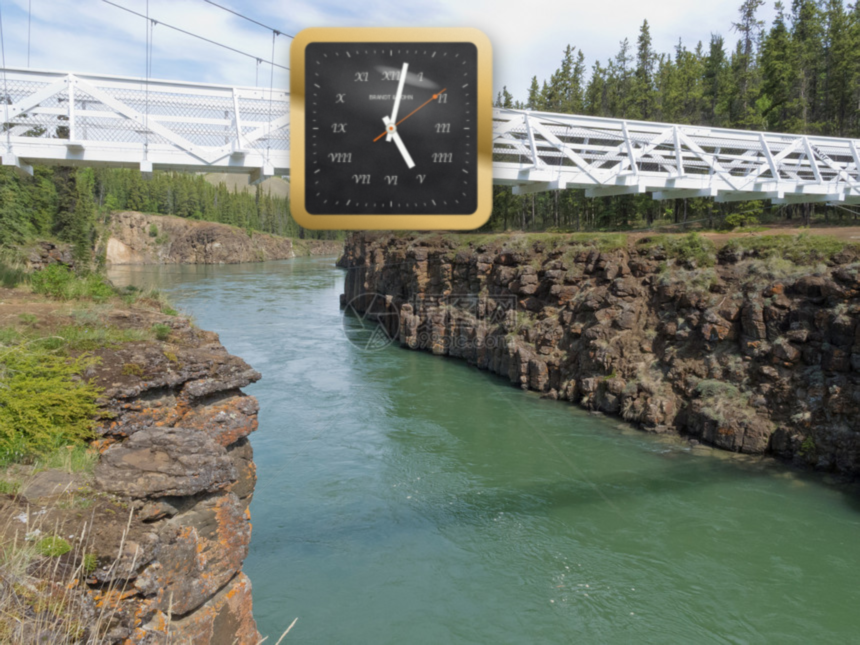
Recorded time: 5.02.09
